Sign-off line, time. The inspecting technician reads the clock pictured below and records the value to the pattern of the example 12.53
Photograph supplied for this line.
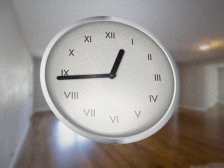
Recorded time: 12.44
